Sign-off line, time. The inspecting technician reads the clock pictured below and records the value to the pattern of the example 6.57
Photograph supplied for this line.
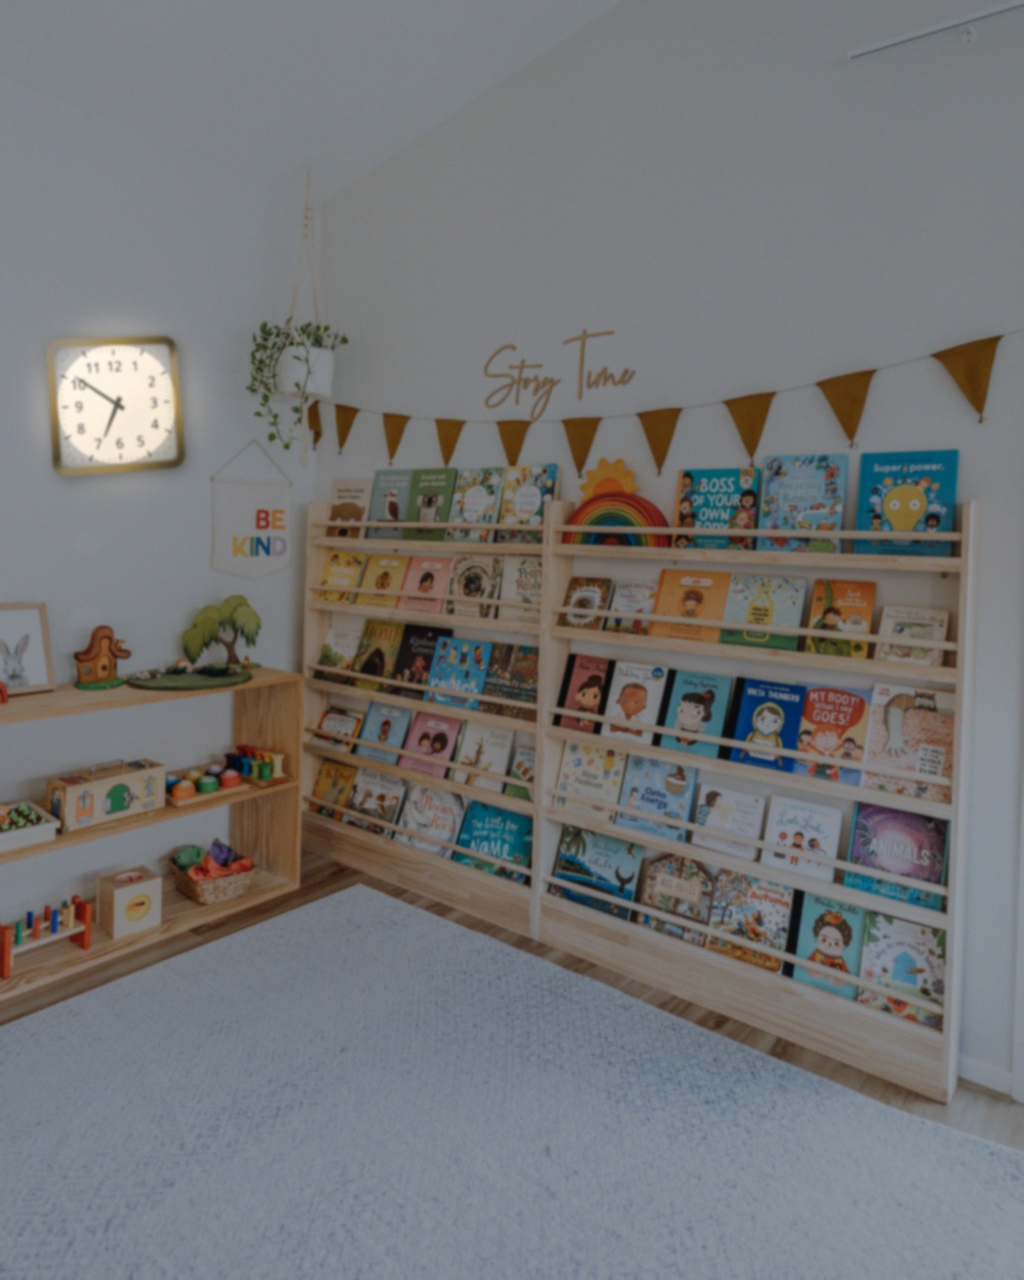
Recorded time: 6.51
